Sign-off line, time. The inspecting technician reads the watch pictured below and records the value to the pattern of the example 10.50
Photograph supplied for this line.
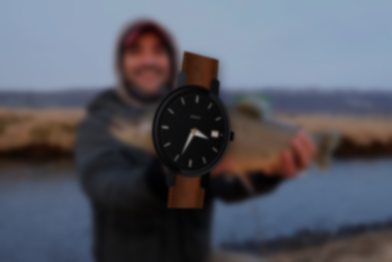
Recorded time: 3.34
